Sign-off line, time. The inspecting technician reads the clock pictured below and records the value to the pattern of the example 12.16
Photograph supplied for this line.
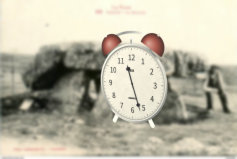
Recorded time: 11.27
